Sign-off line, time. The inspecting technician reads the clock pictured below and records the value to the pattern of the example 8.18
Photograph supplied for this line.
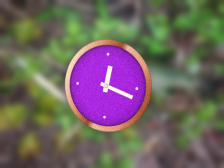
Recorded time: 12.18
